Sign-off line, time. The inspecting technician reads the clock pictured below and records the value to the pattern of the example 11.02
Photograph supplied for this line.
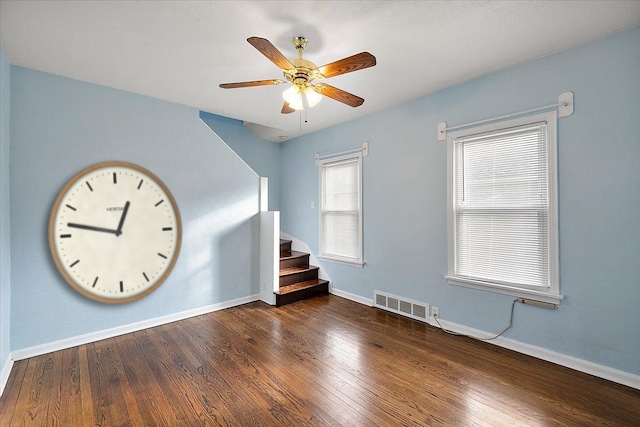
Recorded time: 12.47
